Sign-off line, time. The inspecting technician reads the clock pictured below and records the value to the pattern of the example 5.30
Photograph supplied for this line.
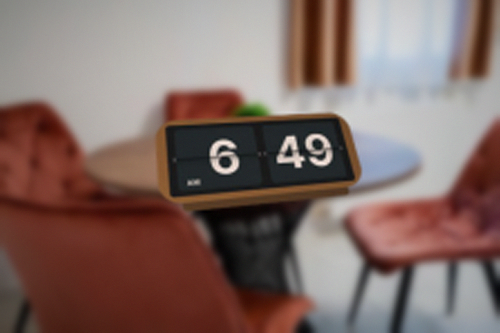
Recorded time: 6.49
